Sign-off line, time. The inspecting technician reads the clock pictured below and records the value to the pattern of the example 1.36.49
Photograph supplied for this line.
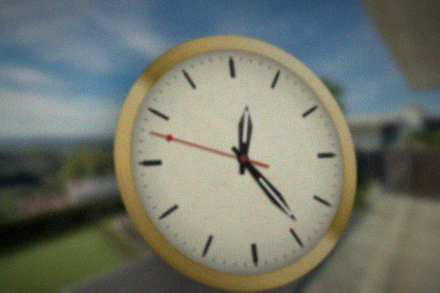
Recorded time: 12.23.48
